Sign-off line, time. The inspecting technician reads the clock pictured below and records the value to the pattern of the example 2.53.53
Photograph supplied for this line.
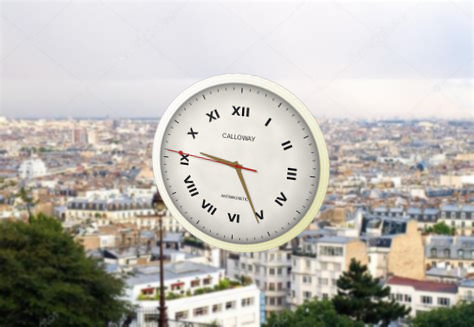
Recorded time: 9.25.46
